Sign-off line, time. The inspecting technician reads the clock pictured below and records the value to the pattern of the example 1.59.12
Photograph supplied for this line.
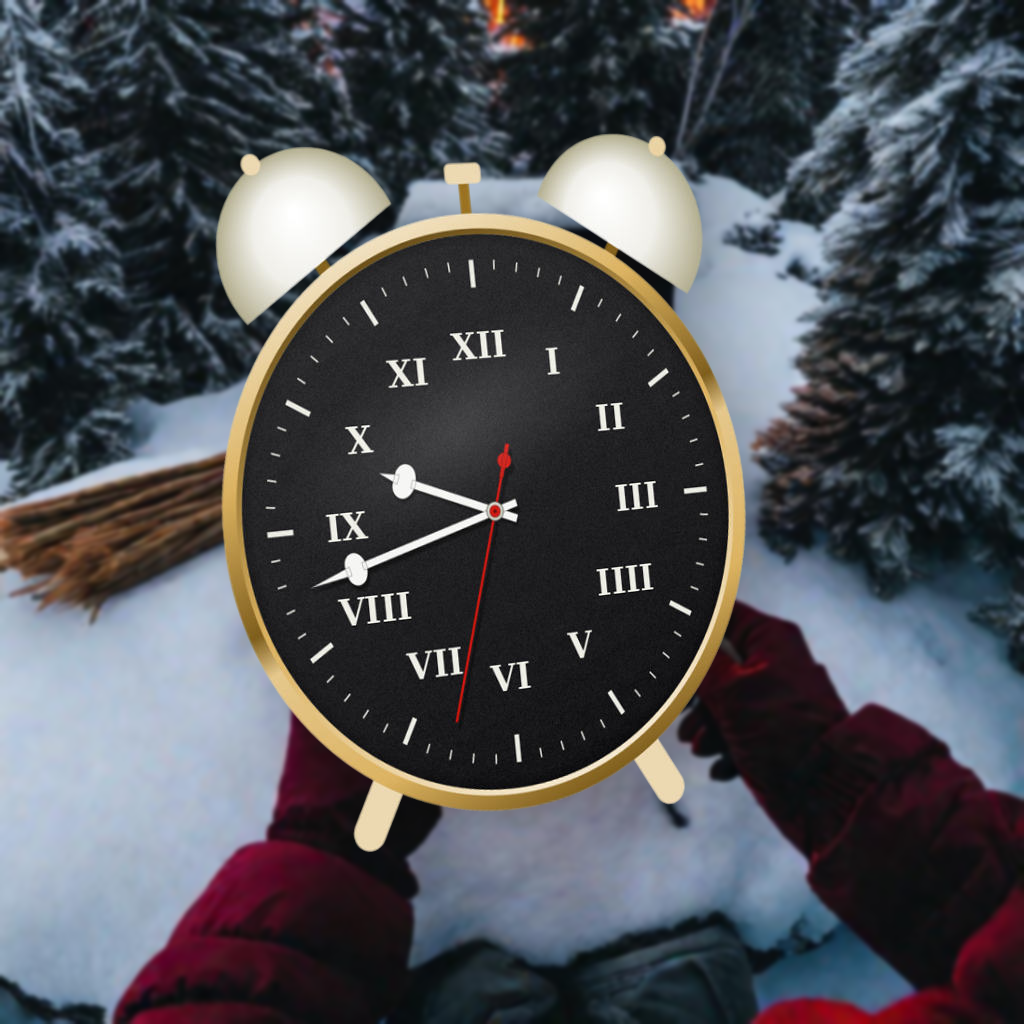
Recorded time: 9.42.33
